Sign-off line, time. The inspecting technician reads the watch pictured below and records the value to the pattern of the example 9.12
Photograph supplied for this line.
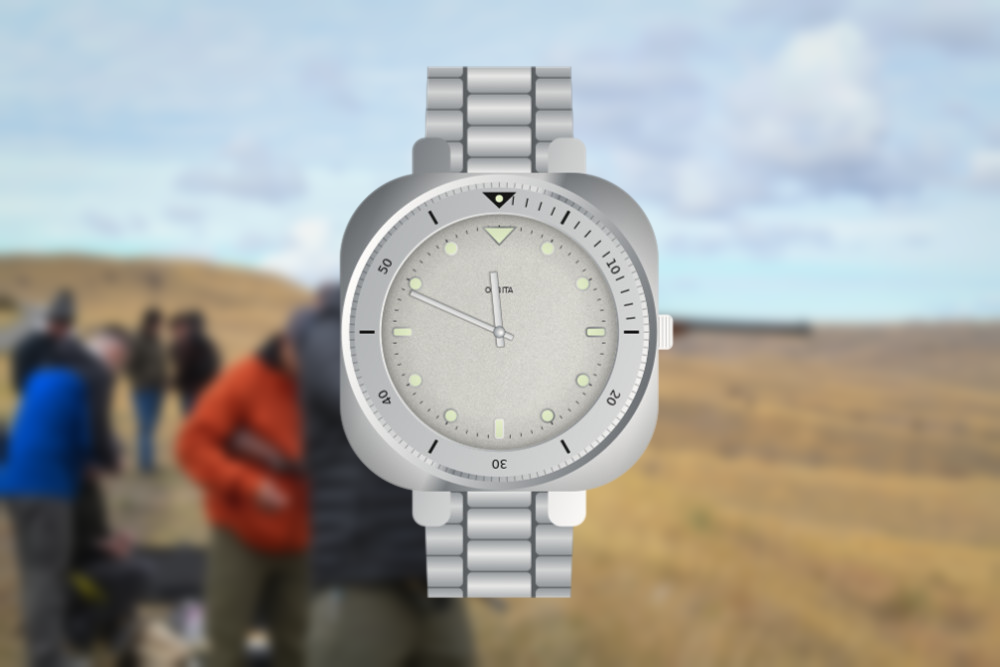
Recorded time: 11.49
